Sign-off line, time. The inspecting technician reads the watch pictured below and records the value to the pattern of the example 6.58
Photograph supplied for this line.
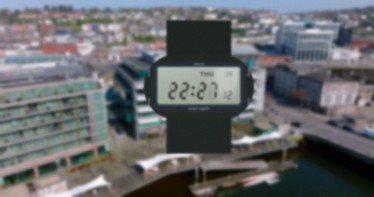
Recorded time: 22.27
